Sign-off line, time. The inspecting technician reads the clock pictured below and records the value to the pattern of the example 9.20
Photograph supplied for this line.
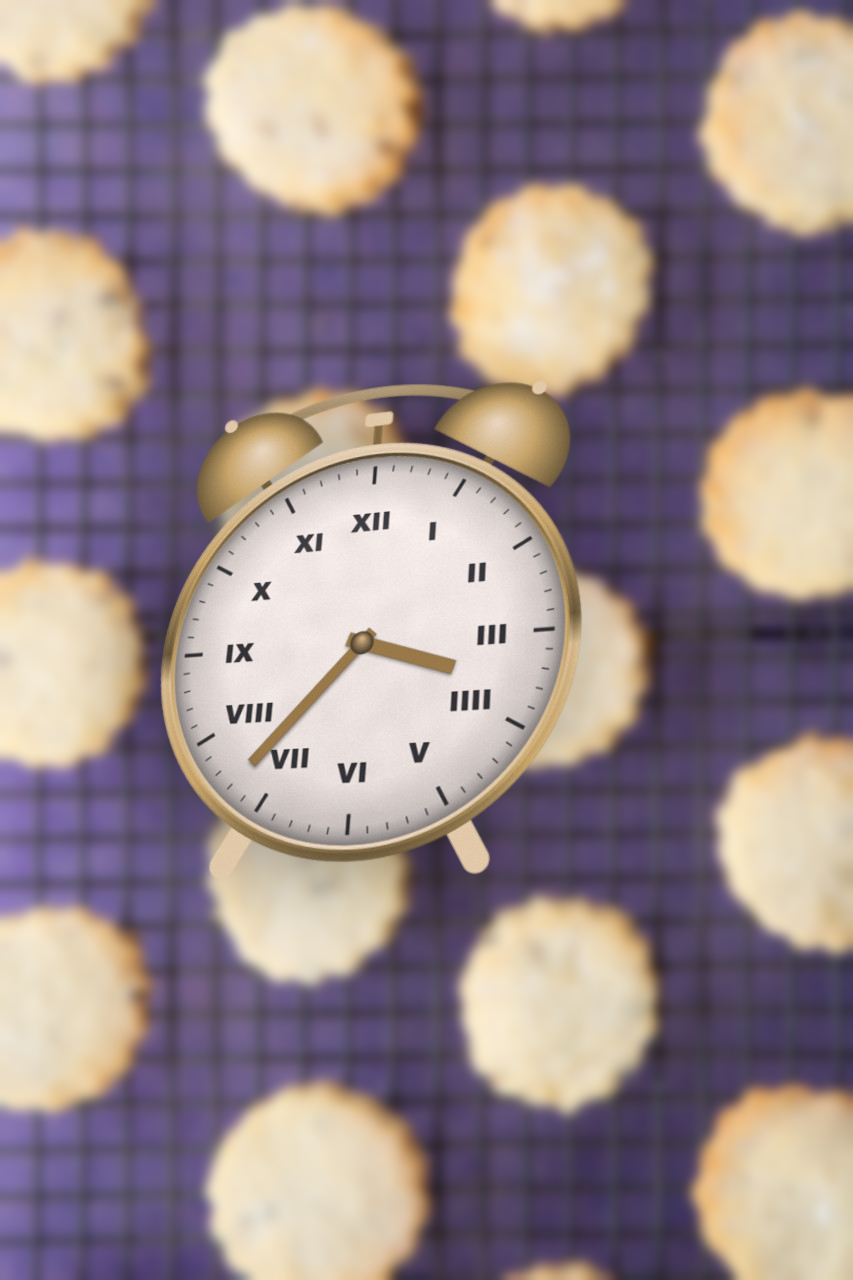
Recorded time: 3.37
